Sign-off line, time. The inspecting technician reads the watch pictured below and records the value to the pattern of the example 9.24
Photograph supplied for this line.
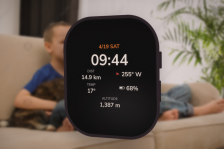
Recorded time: 9.44
